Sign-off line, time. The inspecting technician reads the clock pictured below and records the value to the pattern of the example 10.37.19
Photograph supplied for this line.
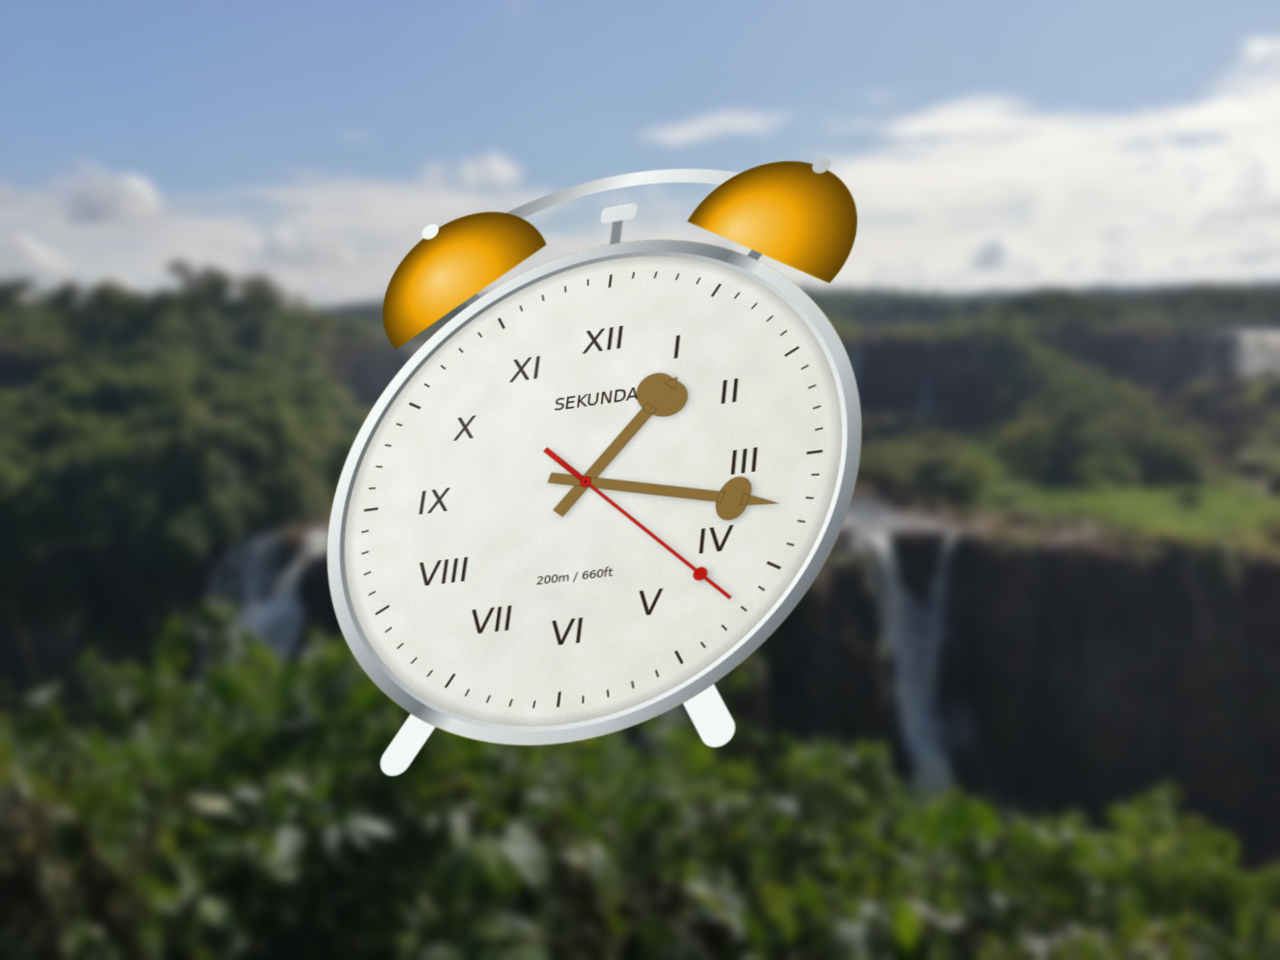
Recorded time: 1.17.22
